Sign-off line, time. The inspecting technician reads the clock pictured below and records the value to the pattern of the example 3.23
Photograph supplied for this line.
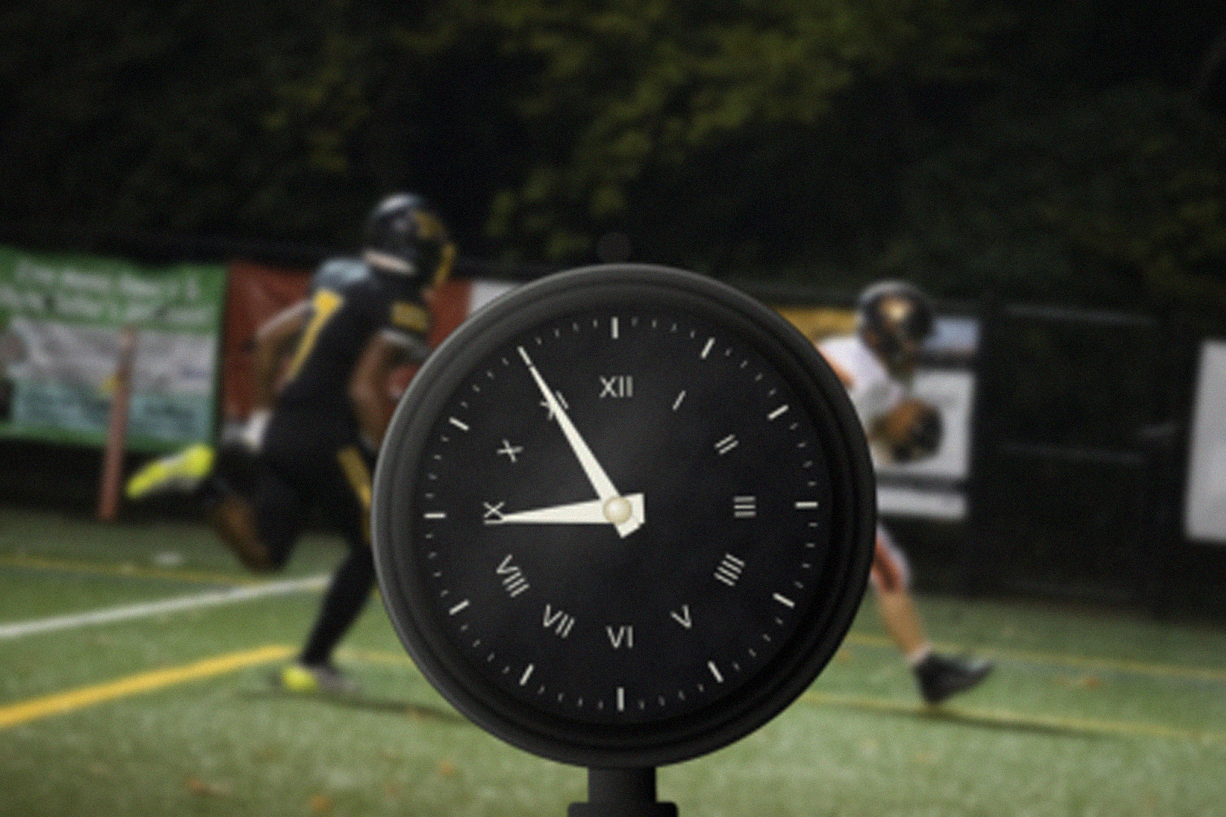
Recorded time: 8.55
